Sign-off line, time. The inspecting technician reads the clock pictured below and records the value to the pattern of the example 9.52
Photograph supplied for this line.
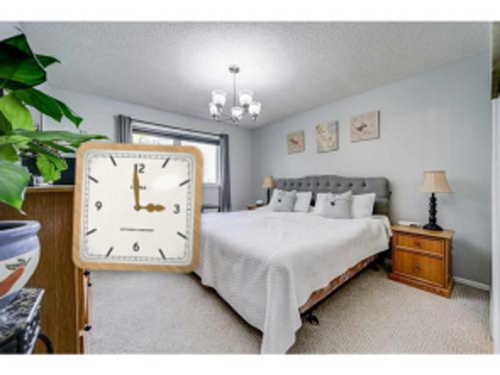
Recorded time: 2.59
